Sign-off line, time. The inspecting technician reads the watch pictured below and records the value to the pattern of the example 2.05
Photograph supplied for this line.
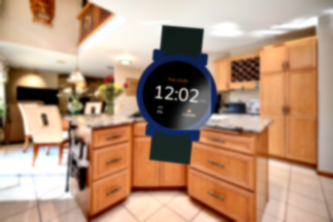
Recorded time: 12.02
